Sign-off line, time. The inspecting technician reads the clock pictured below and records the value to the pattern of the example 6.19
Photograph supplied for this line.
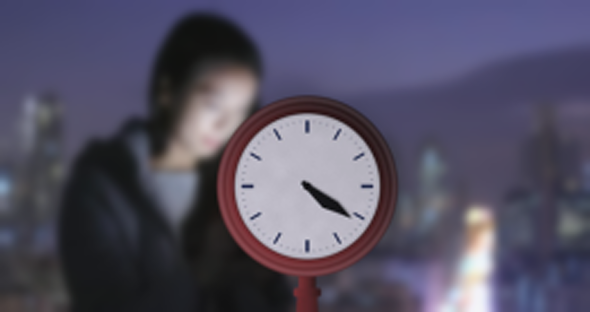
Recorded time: 4.21
